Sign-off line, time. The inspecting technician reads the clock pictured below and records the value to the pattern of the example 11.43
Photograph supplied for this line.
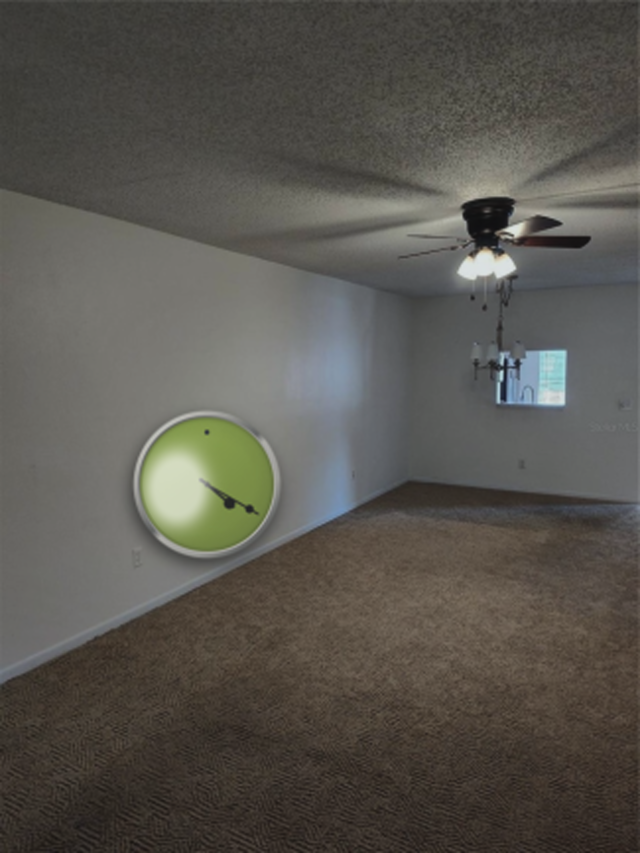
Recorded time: 4.20
